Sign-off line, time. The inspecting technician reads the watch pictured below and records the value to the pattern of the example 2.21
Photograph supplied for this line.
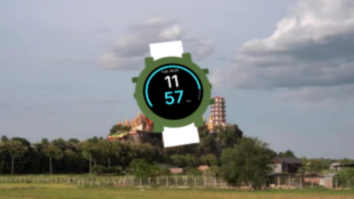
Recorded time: 11.57
